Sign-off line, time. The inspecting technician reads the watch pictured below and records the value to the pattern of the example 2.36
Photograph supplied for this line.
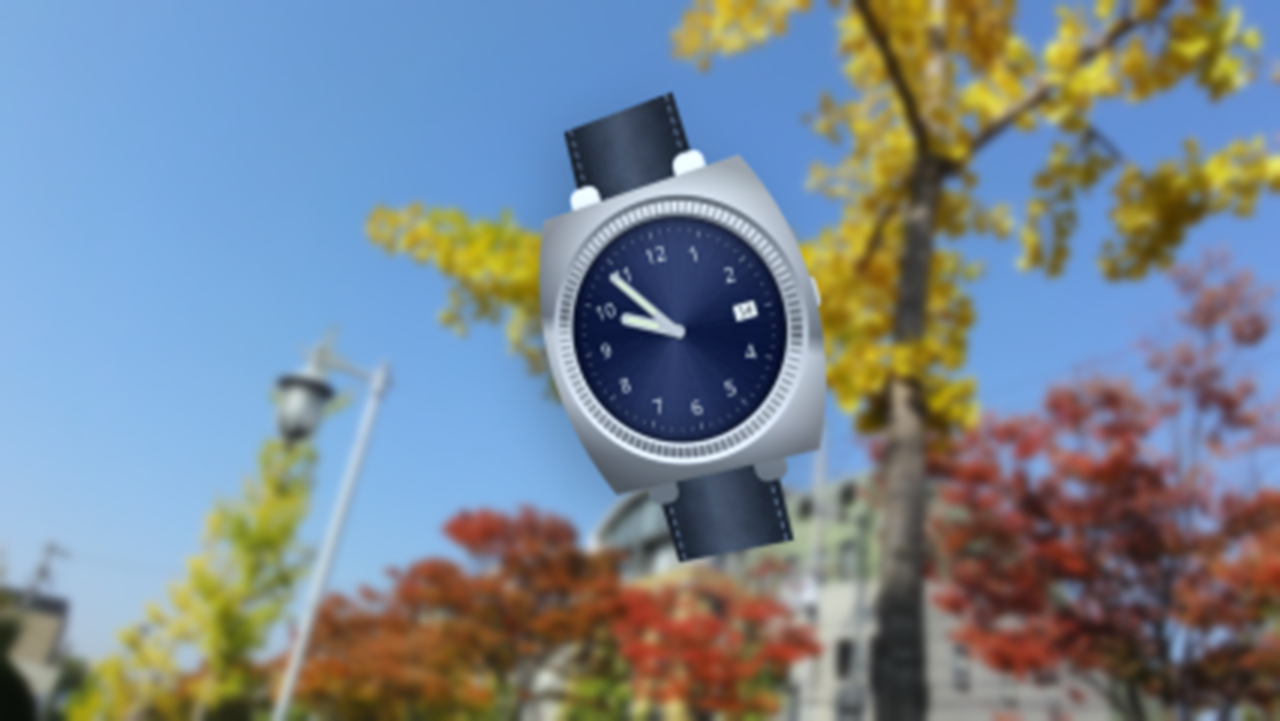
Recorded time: 9.54
